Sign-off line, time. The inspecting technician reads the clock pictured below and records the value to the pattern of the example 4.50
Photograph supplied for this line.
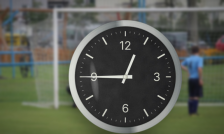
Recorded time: 12.45
